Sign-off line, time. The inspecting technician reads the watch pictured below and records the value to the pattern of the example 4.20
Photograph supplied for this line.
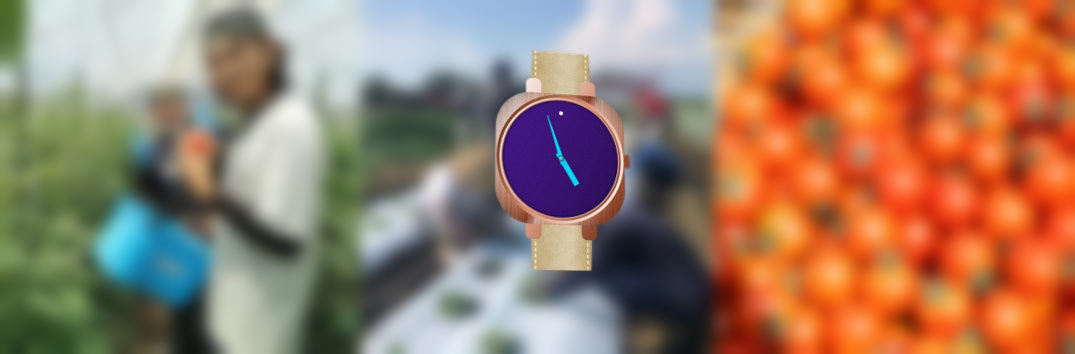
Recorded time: 4.57
